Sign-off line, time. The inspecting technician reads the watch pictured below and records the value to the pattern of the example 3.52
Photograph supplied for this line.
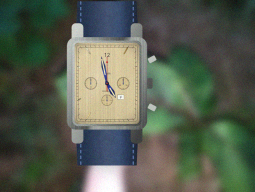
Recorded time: 4.58
